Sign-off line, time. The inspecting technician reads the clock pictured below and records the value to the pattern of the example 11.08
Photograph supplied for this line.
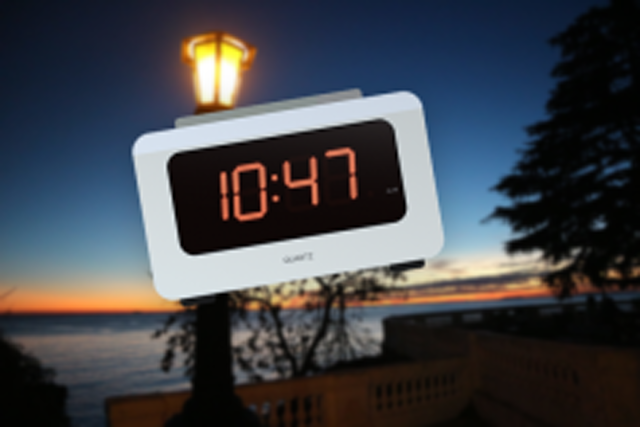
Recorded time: 10.47
